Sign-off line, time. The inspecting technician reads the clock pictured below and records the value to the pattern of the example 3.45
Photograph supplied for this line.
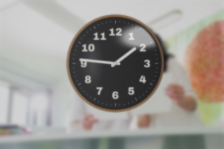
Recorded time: 1.46
